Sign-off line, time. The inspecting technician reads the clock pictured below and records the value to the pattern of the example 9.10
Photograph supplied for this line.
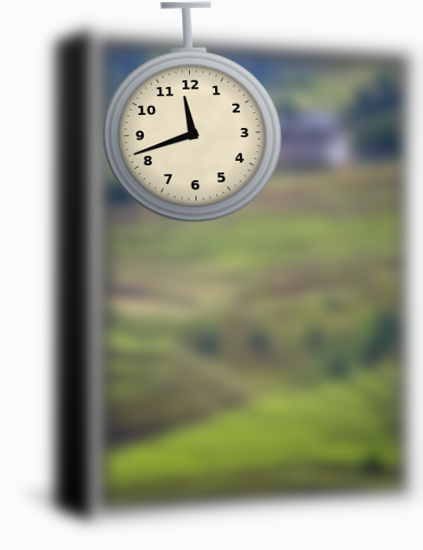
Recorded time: 11.42
